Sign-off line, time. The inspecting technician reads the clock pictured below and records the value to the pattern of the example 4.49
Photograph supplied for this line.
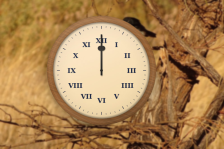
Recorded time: 12.00
